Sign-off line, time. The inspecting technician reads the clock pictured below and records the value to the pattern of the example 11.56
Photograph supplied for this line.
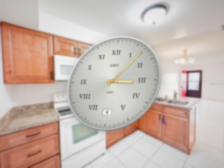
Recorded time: 3.07
